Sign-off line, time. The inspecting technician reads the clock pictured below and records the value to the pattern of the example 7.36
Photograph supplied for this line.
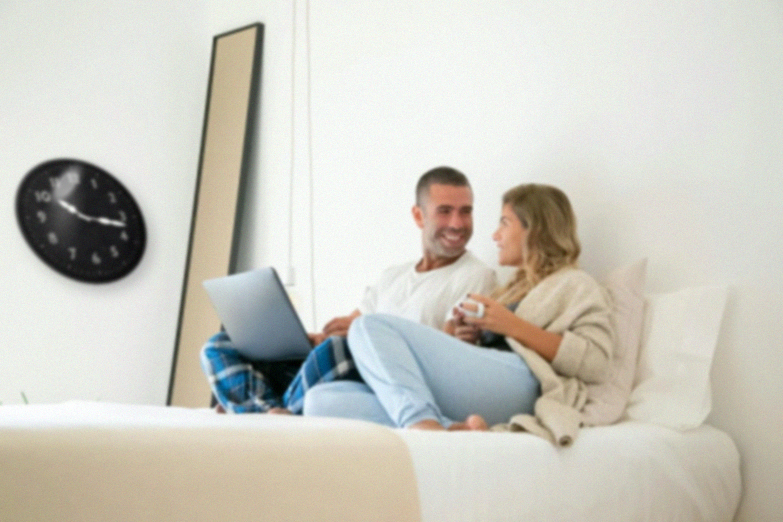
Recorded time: 10.17
